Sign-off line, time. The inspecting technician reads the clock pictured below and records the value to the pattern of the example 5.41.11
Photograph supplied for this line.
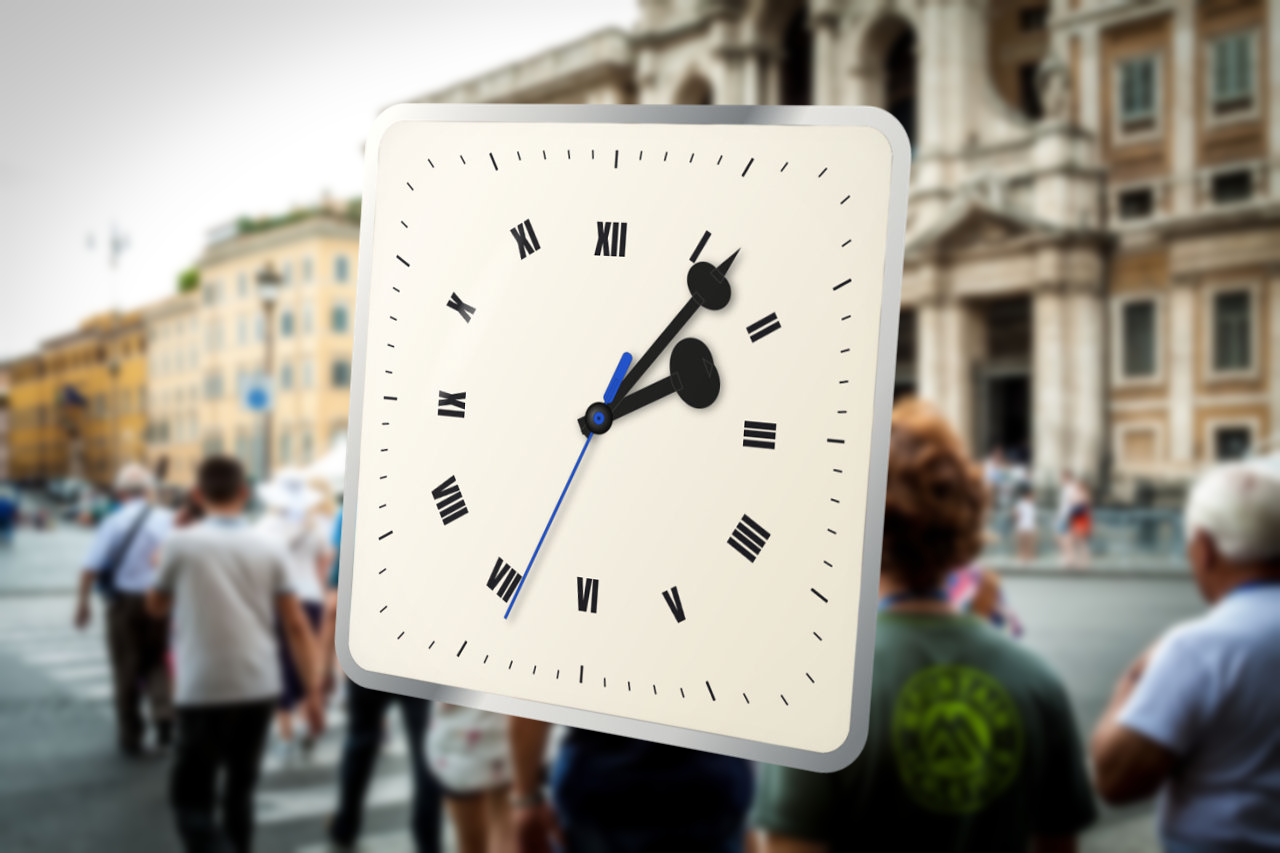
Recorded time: 2.06.34
